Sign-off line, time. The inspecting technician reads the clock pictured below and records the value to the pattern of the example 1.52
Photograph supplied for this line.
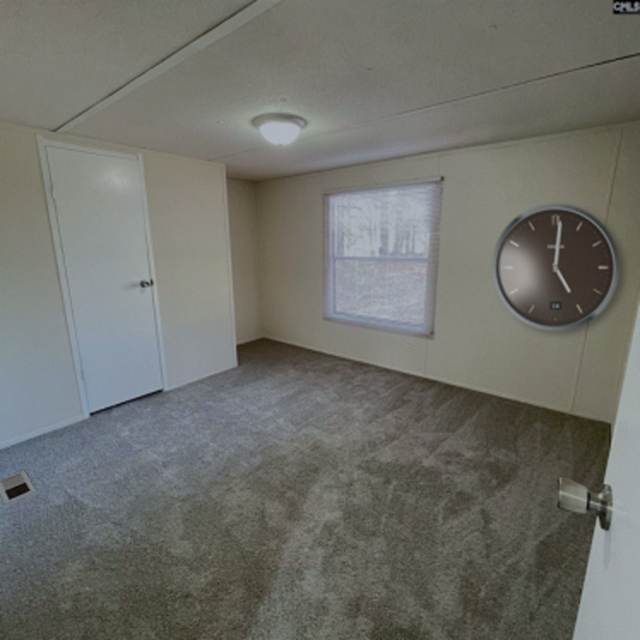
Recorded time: 5.01
